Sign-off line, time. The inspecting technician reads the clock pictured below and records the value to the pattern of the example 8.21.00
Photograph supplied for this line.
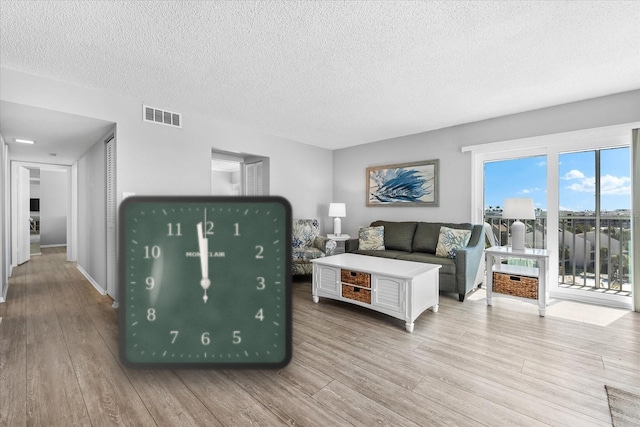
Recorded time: 11.59.00
